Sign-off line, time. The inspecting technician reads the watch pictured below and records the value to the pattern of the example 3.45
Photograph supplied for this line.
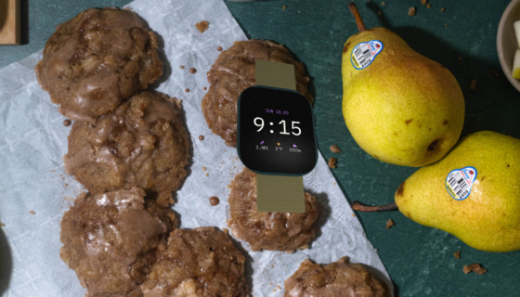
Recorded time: 9.15
